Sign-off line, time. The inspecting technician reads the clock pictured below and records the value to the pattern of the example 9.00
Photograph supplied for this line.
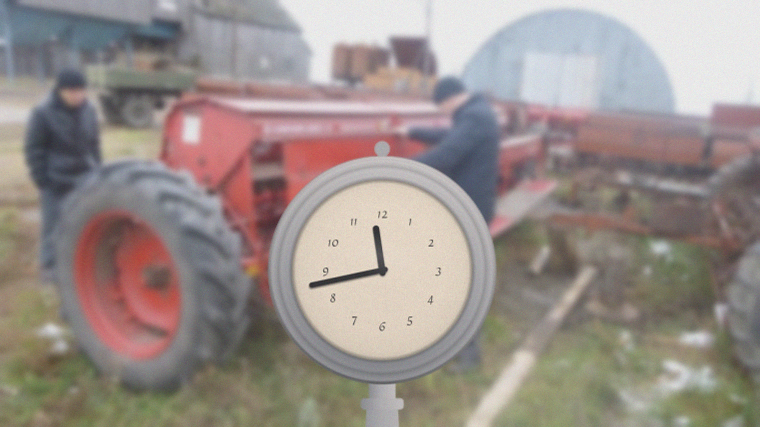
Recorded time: 11.43
